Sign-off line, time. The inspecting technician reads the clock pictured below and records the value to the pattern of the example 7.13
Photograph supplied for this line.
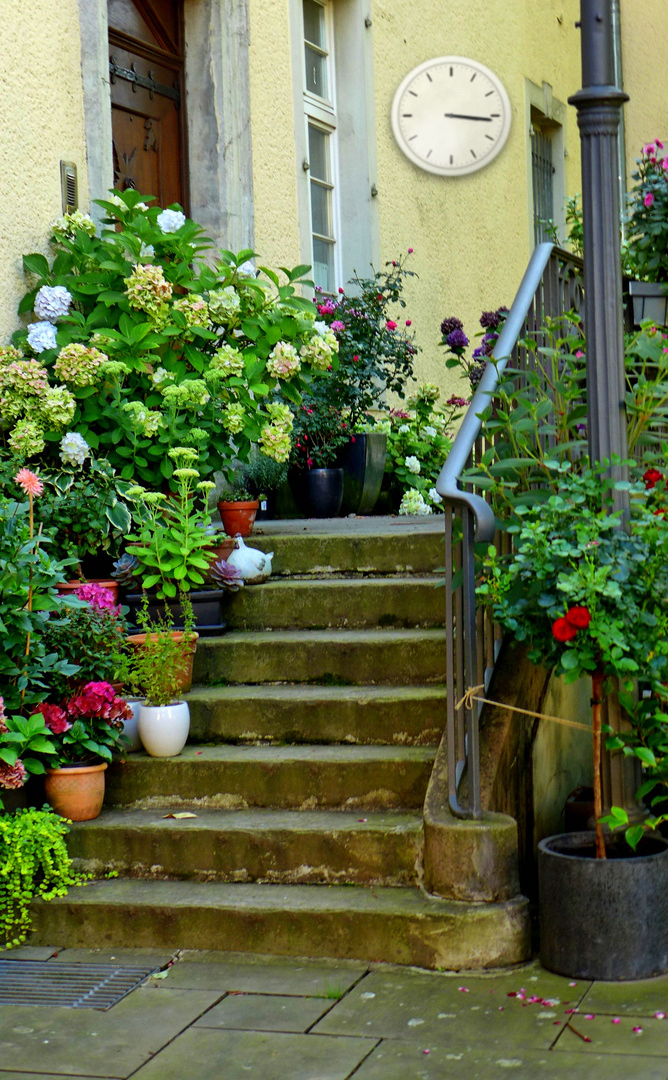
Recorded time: 3.16
